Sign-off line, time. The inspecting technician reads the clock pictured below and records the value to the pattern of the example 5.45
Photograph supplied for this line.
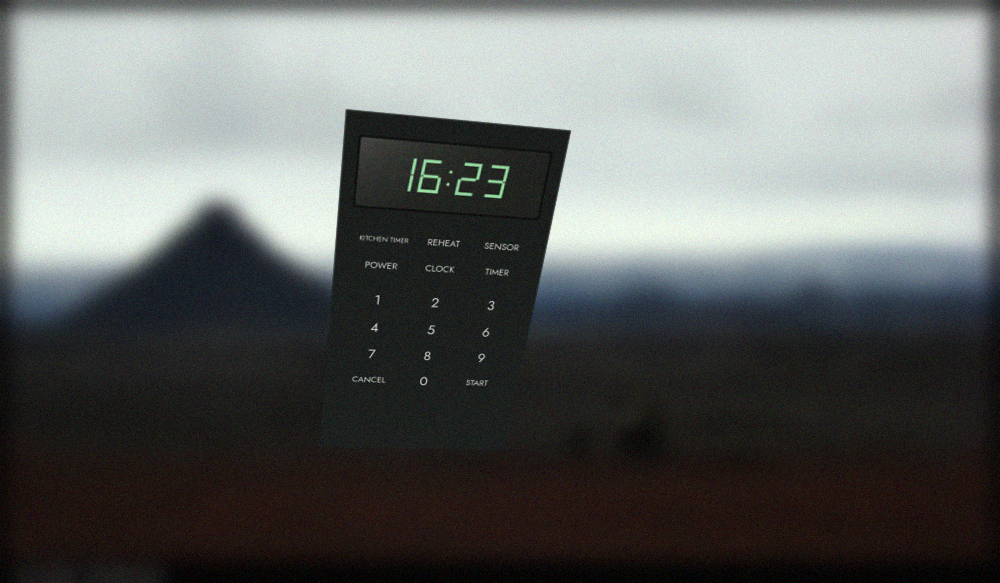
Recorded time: 16.23
